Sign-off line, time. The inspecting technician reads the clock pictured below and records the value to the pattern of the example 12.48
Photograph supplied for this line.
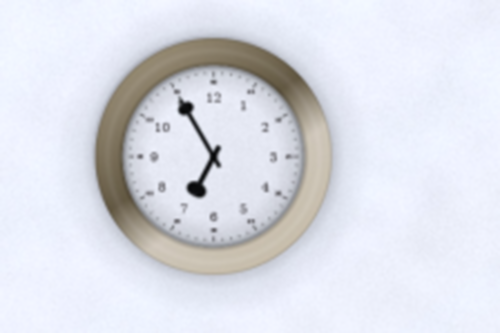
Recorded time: 6.55
